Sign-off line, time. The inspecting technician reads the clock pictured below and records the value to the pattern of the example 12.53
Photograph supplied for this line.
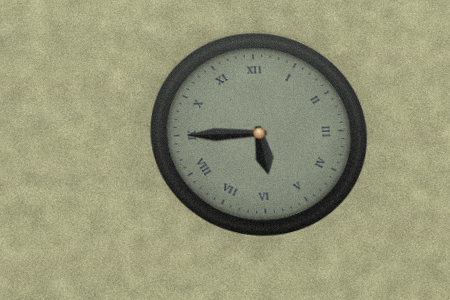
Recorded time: 5.45
